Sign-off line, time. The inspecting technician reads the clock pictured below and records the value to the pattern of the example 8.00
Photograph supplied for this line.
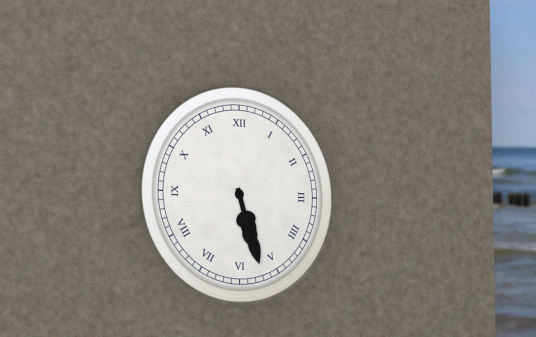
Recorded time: 5.27
